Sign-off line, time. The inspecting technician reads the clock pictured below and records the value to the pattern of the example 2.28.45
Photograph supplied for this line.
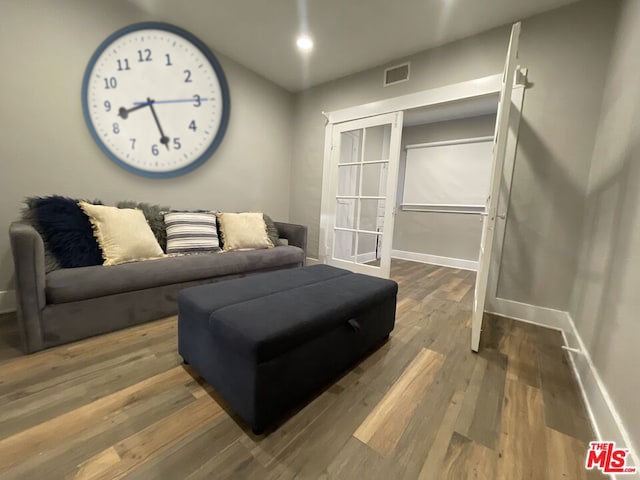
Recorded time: 8.27.15
